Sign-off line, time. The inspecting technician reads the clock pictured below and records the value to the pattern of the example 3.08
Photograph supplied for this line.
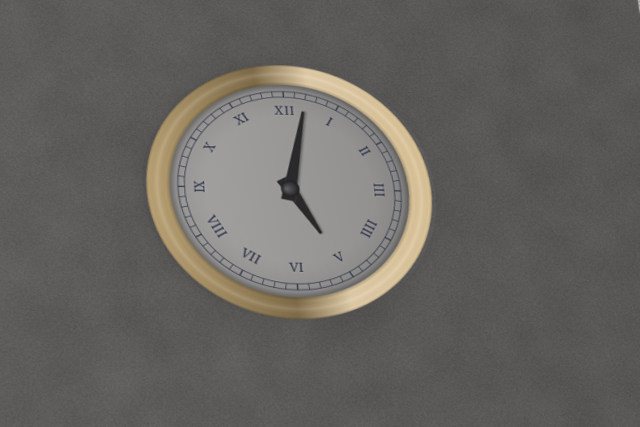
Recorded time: 5.02
